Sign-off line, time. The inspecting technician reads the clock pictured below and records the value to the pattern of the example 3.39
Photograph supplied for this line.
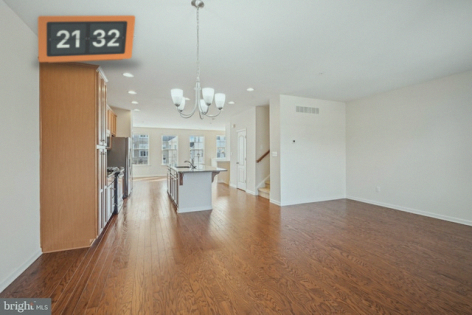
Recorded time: 21.32
